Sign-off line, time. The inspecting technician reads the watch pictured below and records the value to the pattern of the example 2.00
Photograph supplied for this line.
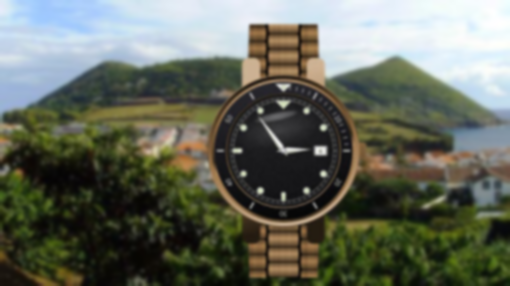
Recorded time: 2.54
